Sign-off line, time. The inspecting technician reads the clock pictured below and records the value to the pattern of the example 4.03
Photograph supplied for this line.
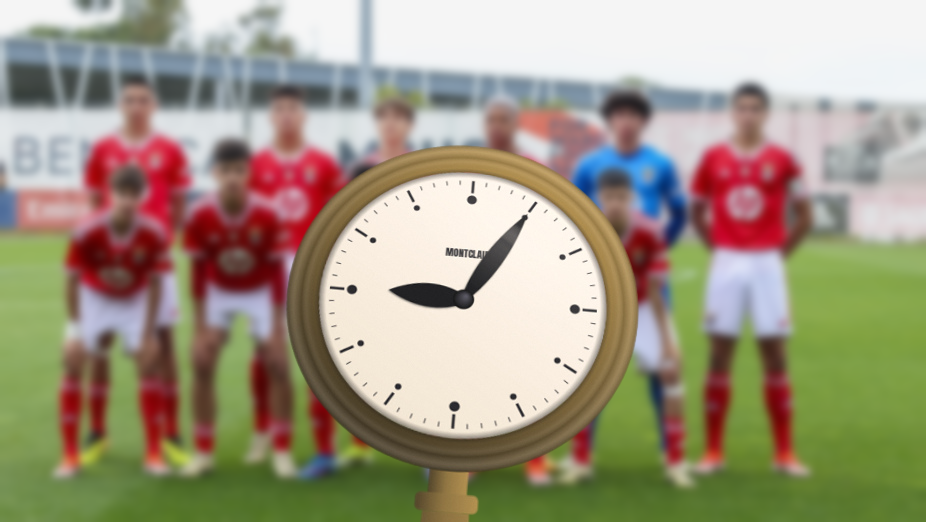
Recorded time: 9.05
